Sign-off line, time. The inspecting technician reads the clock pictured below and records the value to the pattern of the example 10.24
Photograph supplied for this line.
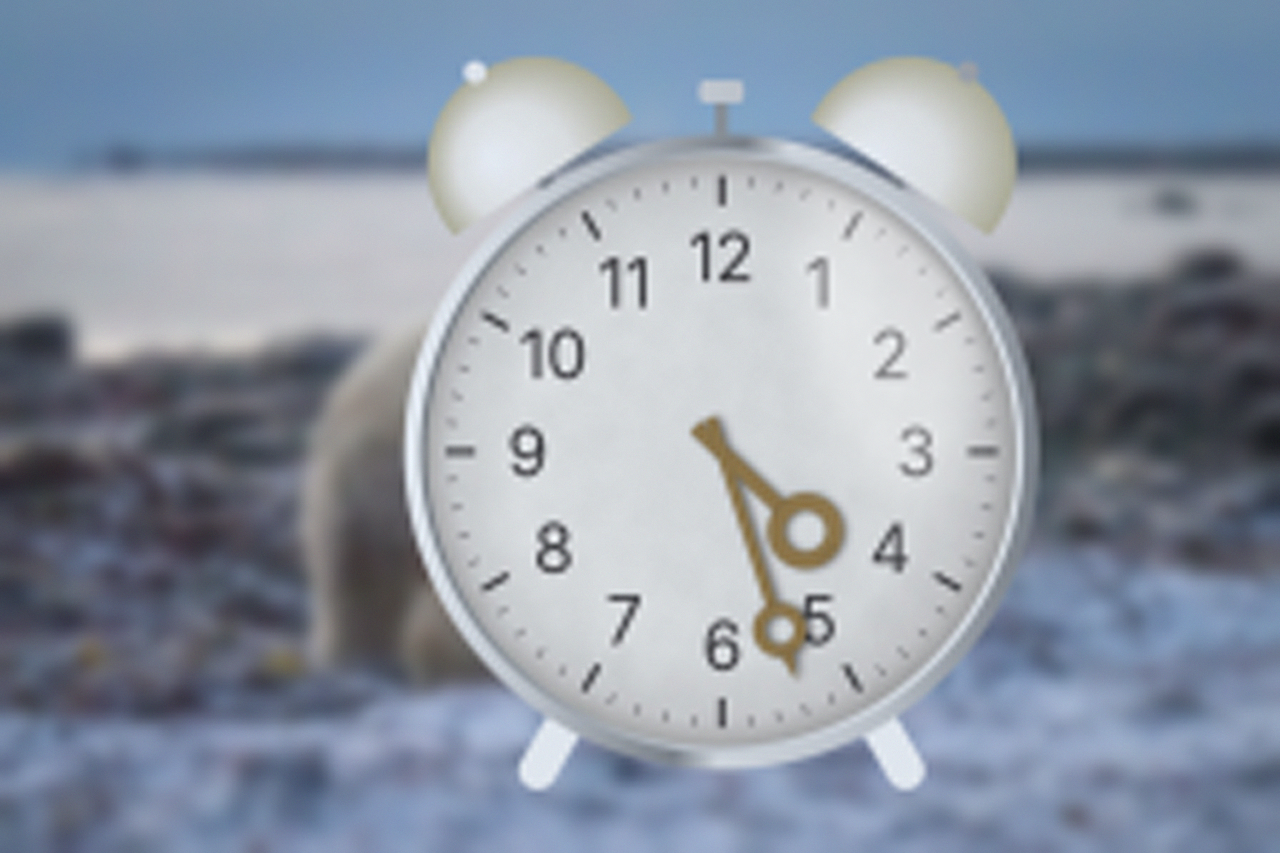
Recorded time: 4.27
